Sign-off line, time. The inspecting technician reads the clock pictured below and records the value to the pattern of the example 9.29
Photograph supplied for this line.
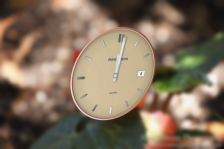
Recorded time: 12.01
